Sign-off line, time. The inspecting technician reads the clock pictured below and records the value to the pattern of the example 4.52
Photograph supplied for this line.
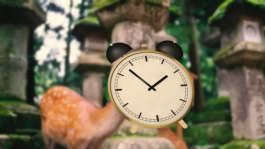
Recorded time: 1.53
